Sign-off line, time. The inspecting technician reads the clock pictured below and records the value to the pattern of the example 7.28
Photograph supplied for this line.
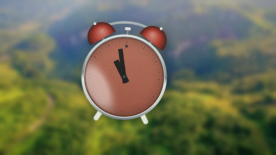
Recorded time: 10.58
